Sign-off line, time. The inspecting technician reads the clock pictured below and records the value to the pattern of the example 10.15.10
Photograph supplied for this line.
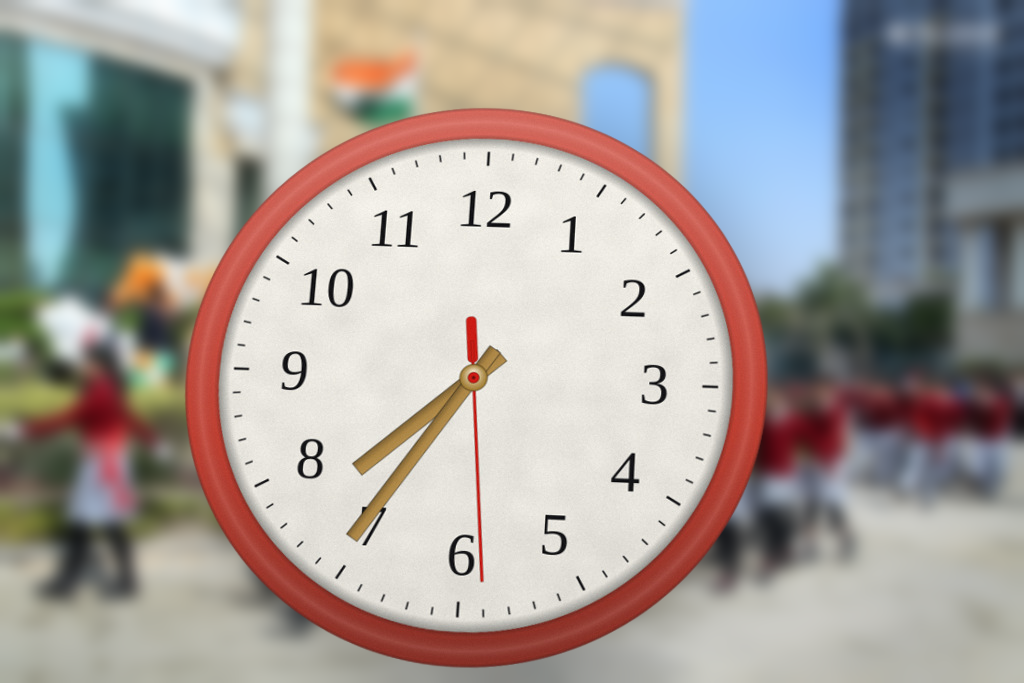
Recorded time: 7.35.29
